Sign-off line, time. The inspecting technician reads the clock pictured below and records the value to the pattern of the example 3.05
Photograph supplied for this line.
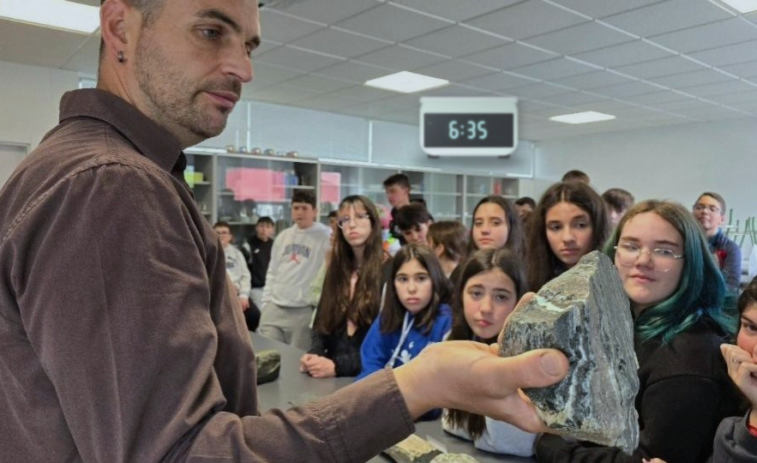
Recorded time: 6.35
